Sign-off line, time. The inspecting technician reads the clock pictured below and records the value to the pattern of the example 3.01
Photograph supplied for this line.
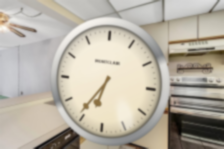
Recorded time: 6.36
